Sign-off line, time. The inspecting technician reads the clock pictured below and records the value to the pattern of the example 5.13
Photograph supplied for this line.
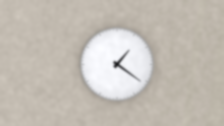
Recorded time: 1.21
